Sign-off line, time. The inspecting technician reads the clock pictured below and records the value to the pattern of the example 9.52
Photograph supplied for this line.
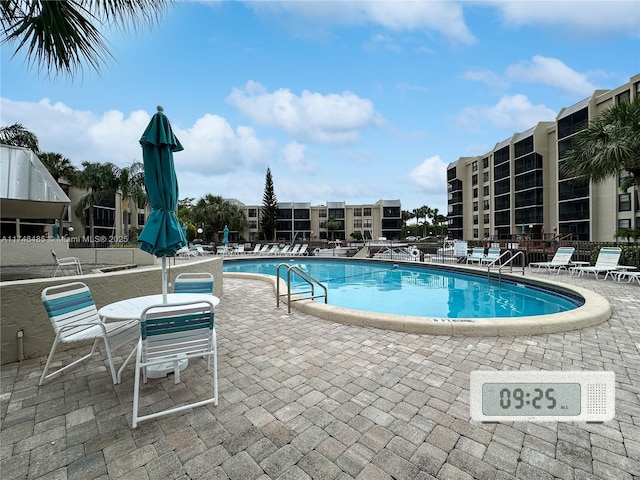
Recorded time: 9.25
